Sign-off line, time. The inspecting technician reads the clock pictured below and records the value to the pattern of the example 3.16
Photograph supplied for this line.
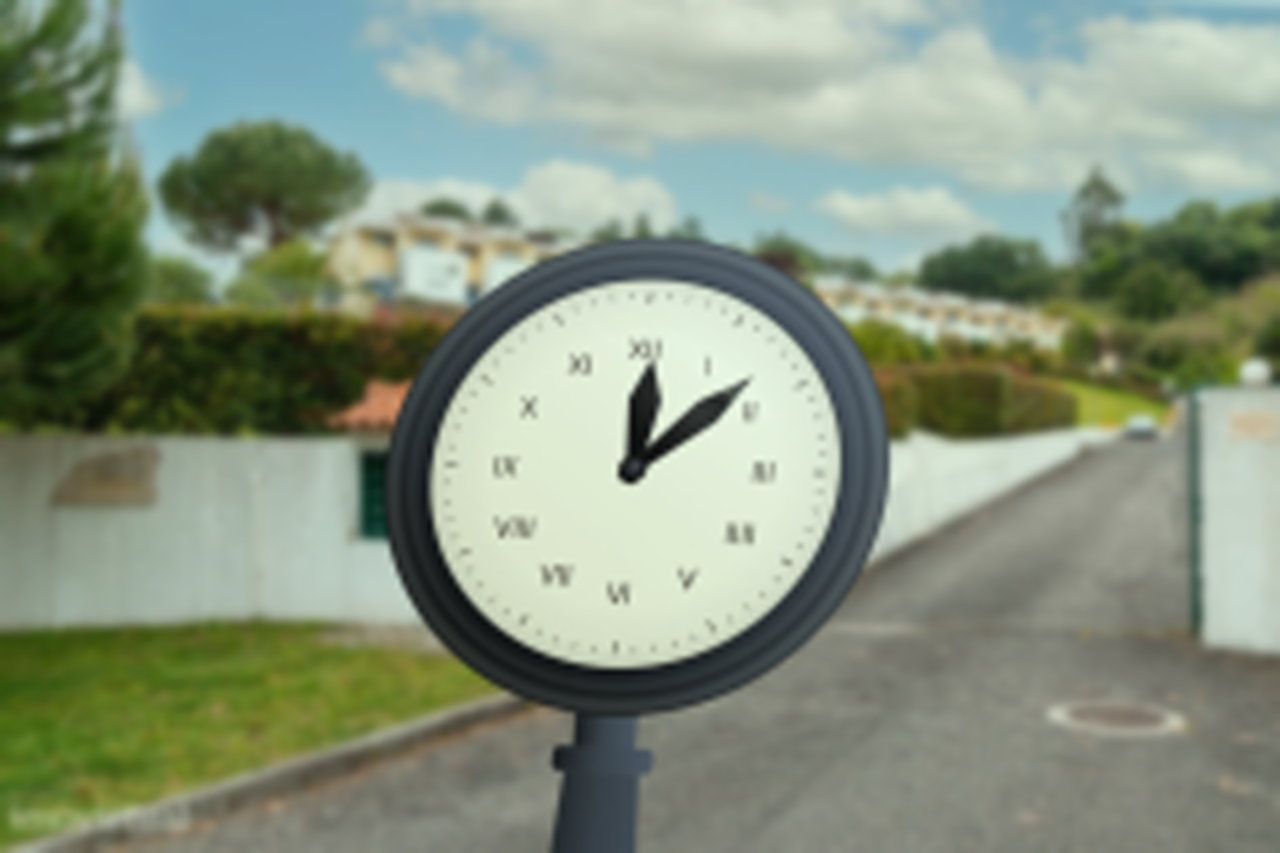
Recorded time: 12.08
